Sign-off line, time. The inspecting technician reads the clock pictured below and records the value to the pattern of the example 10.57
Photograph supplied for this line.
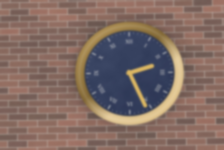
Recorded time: 2.26
